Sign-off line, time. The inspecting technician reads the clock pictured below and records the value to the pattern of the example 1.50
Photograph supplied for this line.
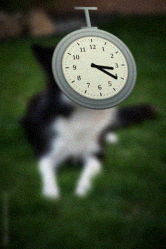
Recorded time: 3.21
